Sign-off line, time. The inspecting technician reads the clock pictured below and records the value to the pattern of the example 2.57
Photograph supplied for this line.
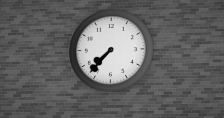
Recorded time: 7.37
